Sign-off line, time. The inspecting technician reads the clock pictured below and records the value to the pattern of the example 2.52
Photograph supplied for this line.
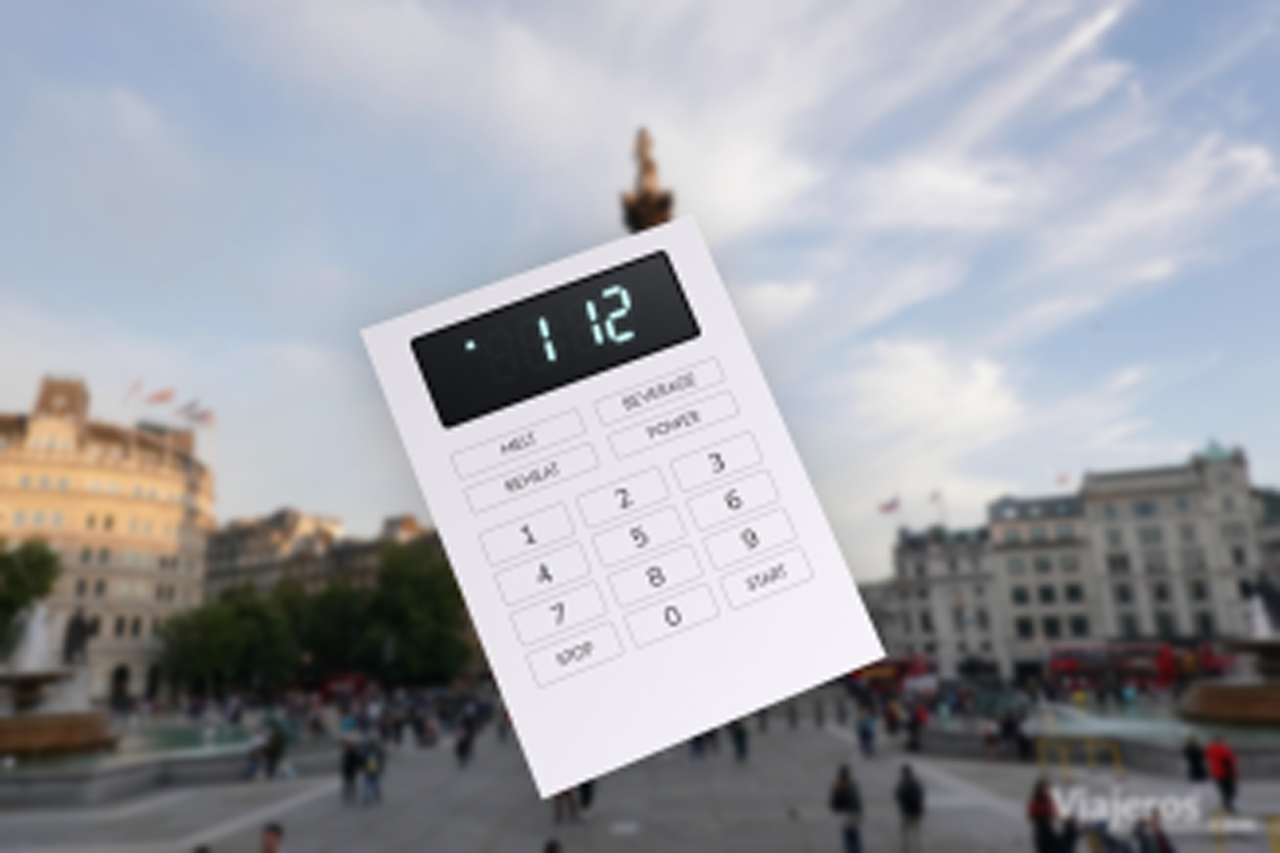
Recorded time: 1.12
